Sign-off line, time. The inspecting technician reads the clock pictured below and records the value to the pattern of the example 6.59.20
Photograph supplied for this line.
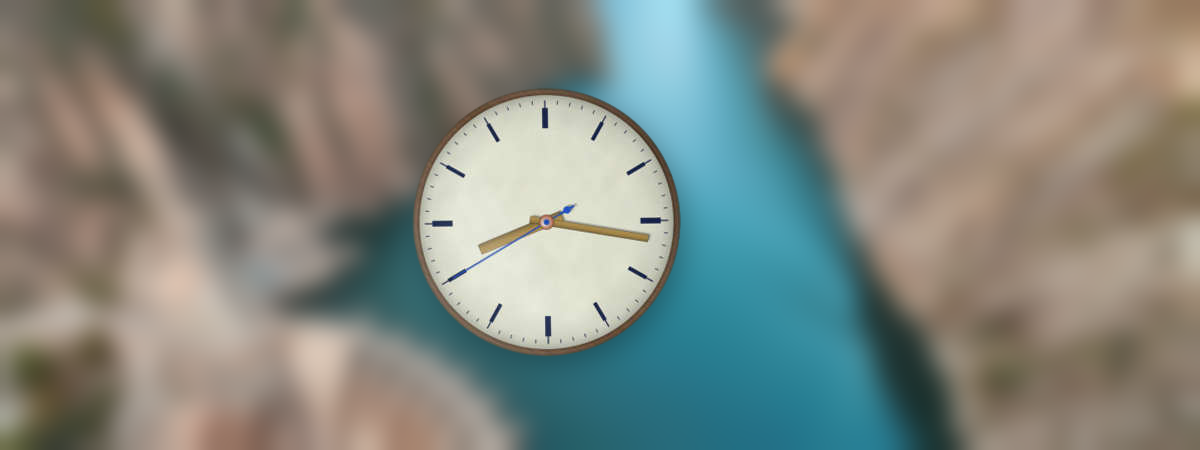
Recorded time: 8.16.40
